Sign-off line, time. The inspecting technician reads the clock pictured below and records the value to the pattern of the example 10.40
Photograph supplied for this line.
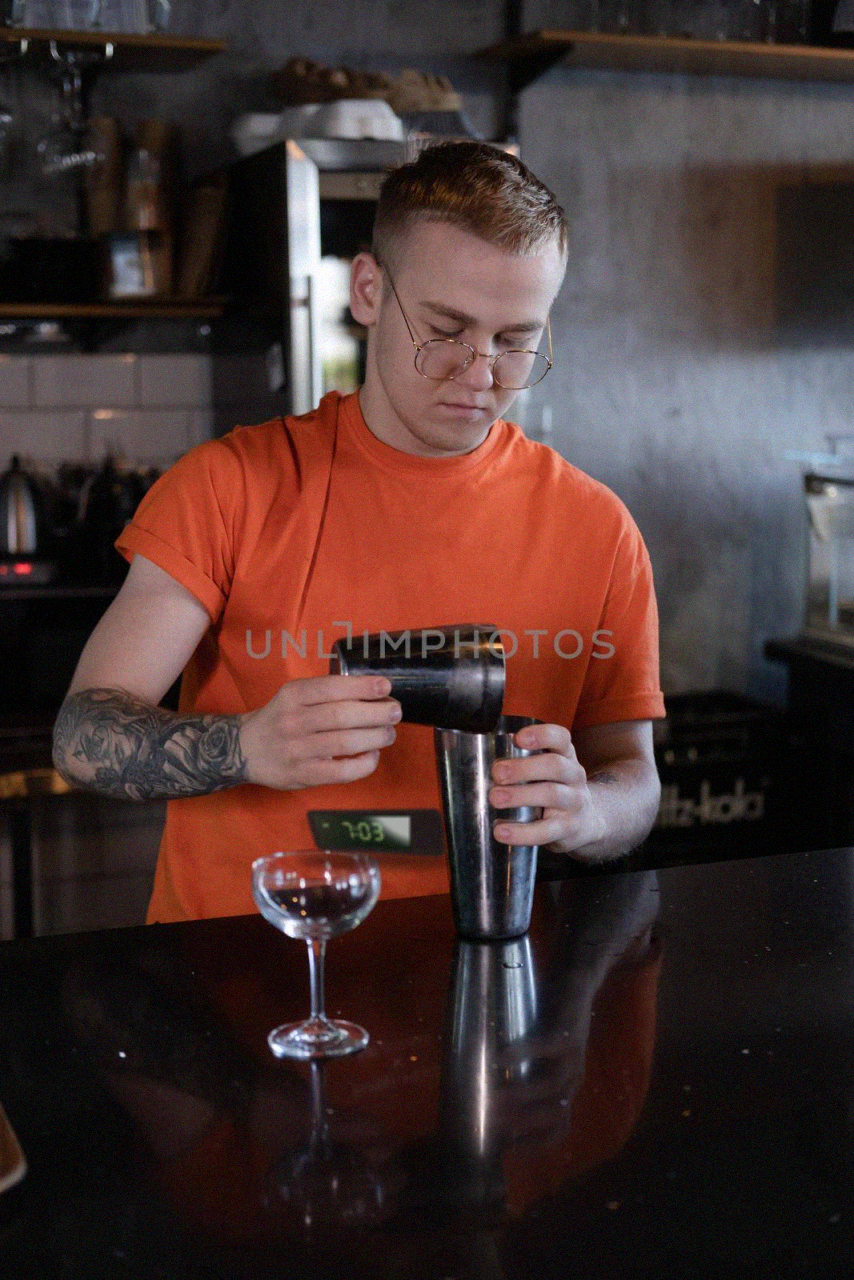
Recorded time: 7.03
